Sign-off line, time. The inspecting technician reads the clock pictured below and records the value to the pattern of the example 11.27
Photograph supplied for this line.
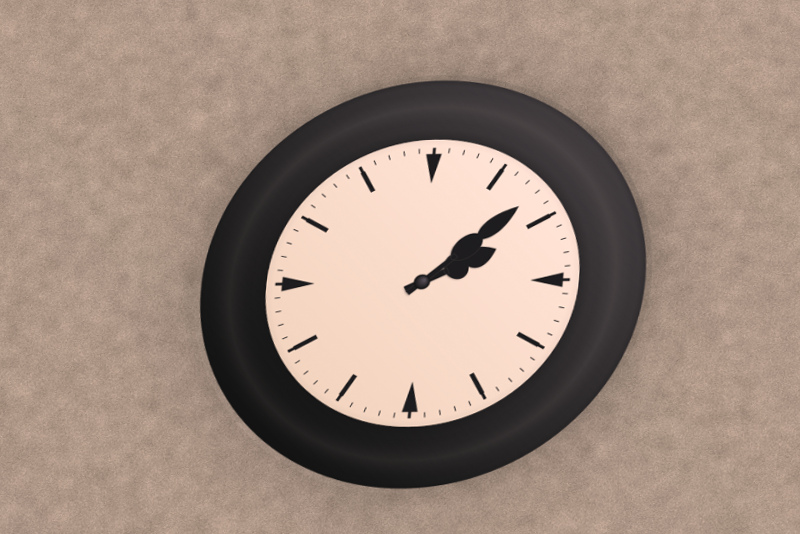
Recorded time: 2.08
